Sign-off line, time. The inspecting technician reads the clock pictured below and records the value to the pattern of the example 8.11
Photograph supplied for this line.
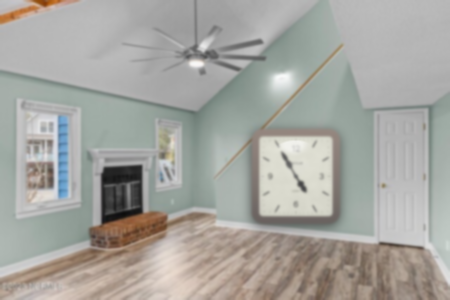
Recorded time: 4.55
